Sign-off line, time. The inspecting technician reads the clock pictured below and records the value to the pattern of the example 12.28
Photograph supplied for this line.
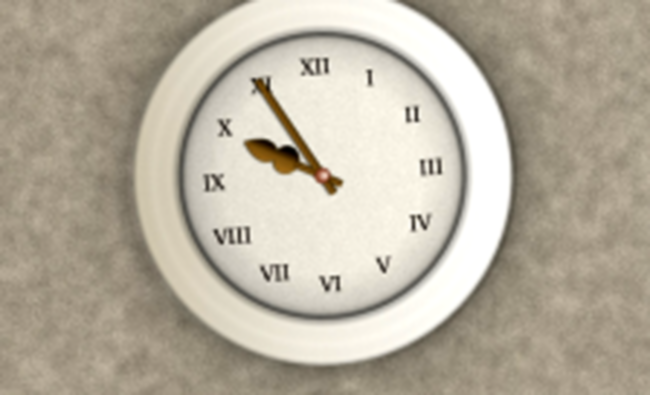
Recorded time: 9.55
